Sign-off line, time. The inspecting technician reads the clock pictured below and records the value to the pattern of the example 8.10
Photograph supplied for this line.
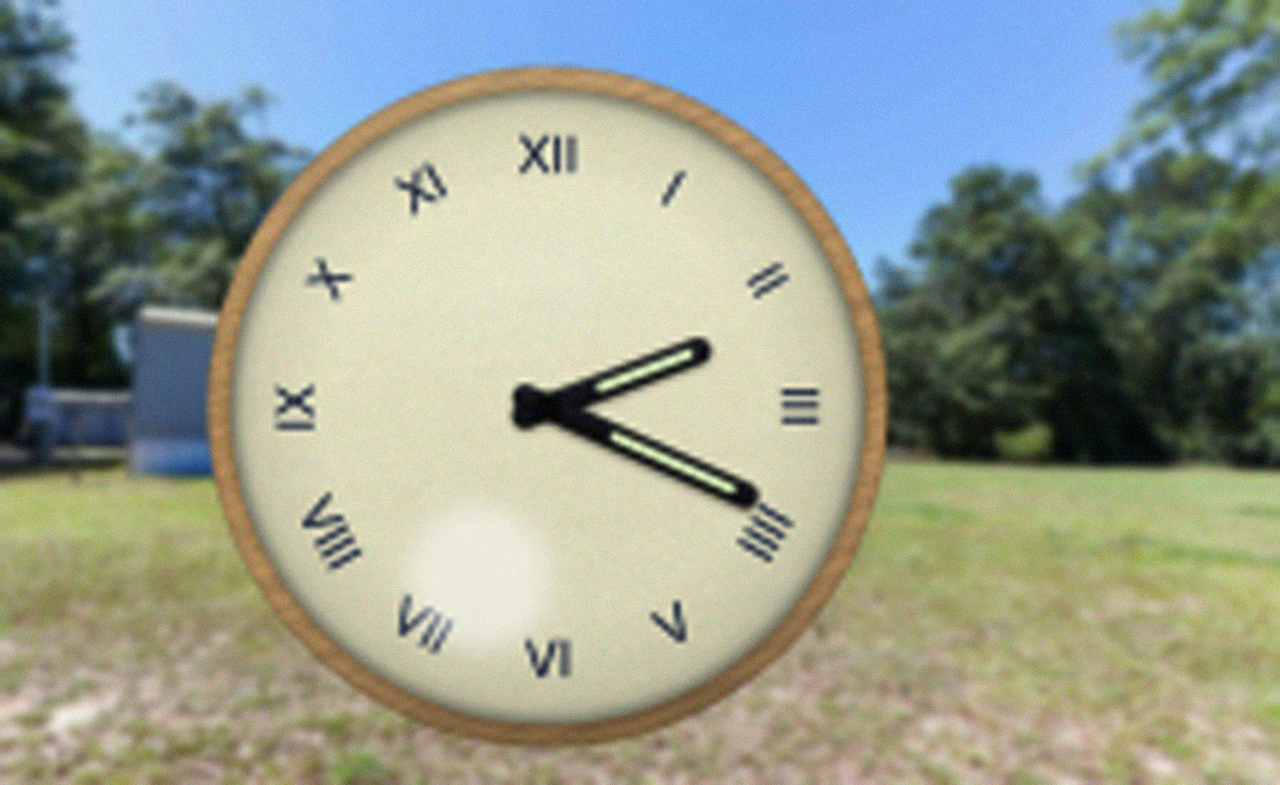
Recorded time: 2.19
